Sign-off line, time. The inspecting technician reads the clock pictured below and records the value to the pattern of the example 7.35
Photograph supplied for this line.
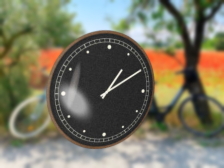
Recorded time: 1.10
